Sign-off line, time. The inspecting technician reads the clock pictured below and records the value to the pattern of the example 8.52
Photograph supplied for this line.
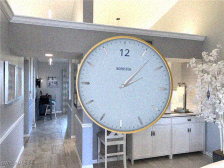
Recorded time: 2.07
